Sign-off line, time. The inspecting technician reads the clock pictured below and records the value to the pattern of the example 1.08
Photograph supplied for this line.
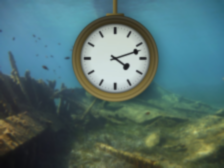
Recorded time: 4.12
